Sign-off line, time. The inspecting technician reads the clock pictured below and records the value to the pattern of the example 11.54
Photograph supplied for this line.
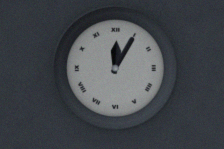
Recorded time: 12.05
